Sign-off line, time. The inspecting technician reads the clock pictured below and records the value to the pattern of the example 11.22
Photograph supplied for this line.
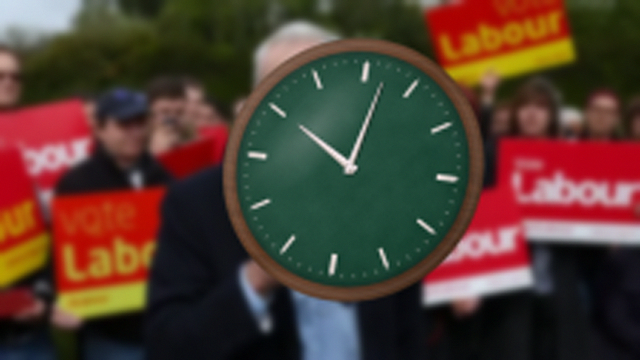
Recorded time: 10.02
